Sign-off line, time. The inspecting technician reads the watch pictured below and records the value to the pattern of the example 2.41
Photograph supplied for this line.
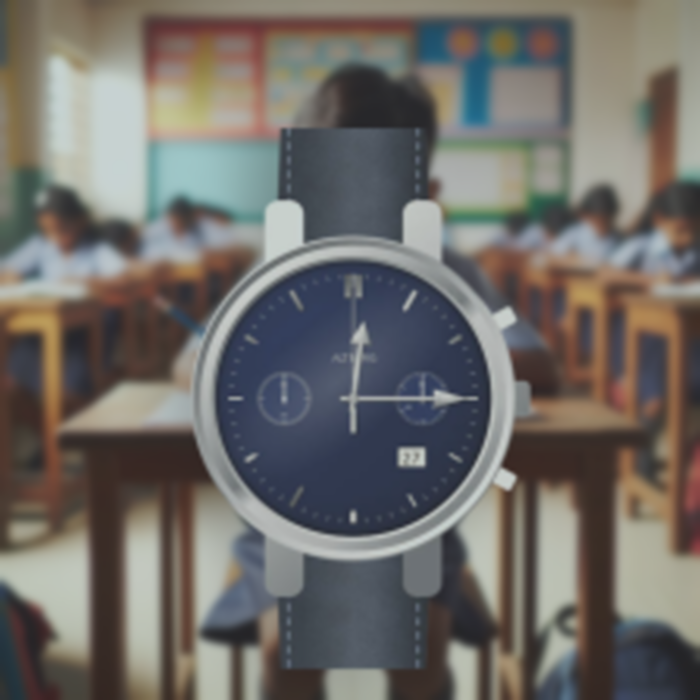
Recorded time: 12.15
